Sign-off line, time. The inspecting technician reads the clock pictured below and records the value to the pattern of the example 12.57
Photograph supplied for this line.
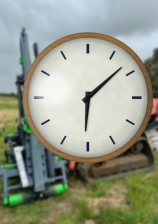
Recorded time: 6.08
